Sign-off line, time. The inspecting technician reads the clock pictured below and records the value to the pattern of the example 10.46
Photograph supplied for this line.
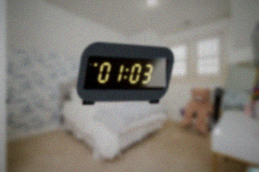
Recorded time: 1.03
